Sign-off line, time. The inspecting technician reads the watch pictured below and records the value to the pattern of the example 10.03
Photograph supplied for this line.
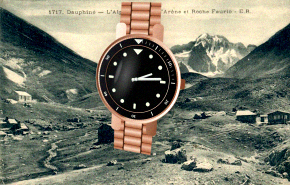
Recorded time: 2.14
